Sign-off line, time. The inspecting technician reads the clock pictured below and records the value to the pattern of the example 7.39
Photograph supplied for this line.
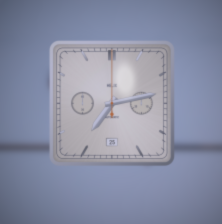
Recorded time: 7.13
